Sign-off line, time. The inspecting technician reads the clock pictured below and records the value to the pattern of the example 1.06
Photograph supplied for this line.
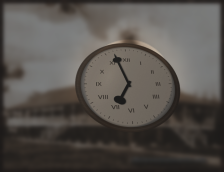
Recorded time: 6.57
